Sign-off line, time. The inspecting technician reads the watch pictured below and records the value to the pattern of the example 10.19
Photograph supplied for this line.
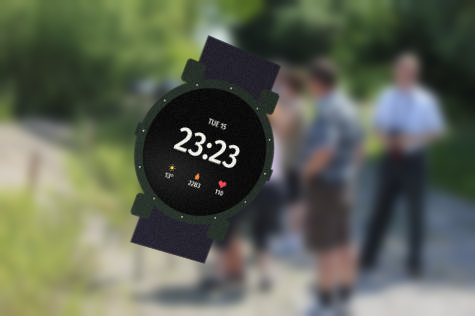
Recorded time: 23.23
